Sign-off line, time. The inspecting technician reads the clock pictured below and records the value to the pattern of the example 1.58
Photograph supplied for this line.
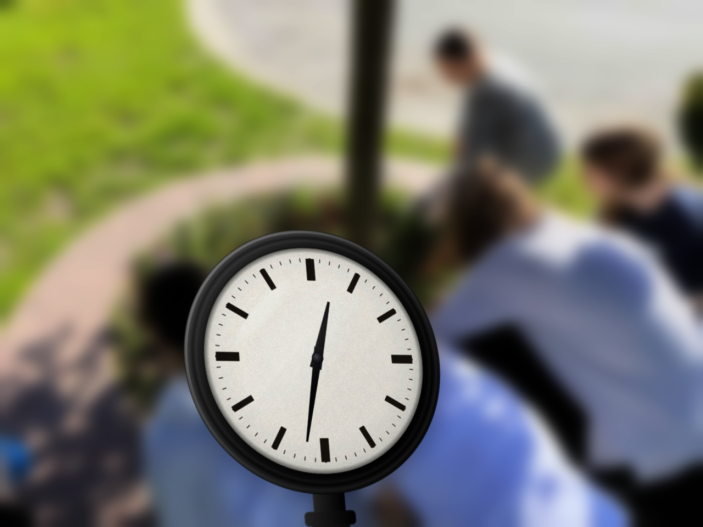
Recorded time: 12.32
